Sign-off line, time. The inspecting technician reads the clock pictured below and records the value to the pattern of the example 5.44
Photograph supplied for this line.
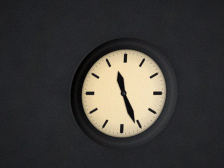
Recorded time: 11.26
